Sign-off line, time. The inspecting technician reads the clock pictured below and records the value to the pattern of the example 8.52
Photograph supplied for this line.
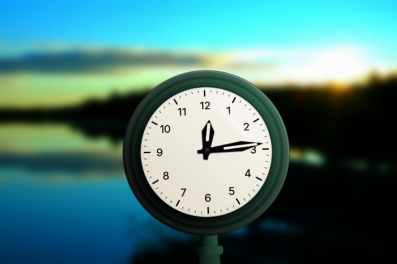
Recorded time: 12.14
